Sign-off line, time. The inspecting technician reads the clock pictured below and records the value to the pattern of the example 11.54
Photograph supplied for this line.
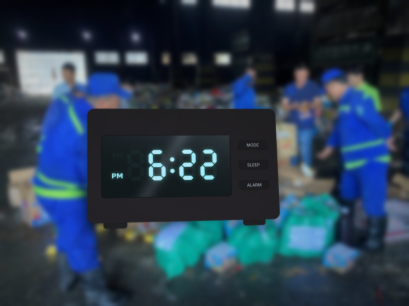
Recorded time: 6.22
